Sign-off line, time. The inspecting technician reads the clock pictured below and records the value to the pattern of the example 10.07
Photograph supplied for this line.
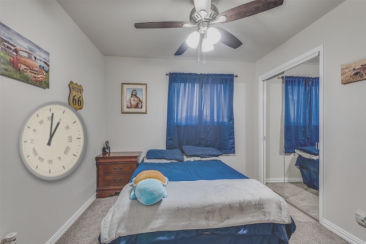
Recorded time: 1.01
